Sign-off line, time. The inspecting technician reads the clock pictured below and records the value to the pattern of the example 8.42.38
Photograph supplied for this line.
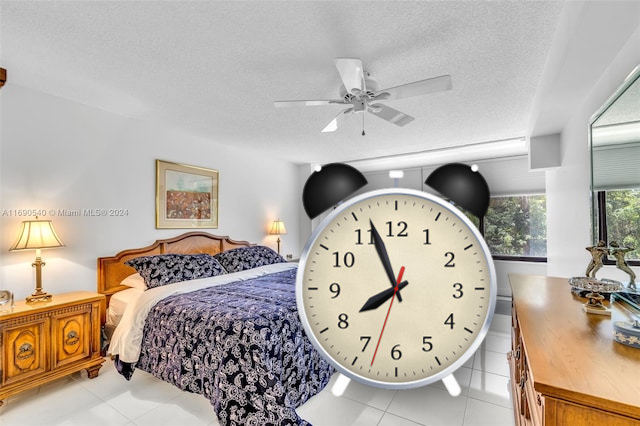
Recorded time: 7.56.33
